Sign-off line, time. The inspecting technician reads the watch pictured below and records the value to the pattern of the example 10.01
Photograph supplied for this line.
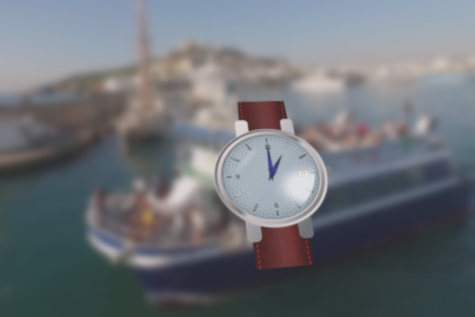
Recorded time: 1.00
